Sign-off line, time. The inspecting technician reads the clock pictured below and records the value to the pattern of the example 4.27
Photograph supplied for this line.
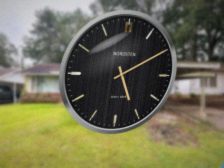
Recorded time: 5.10
